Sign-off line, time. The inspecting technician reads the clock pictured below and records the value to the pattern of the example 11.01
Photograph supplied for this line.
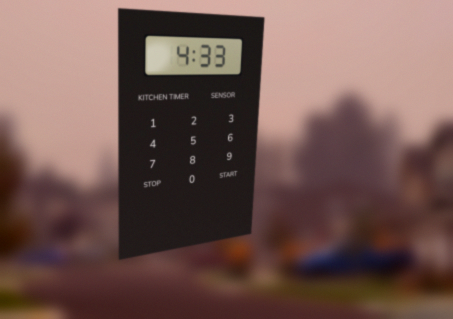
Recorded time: 4.33
